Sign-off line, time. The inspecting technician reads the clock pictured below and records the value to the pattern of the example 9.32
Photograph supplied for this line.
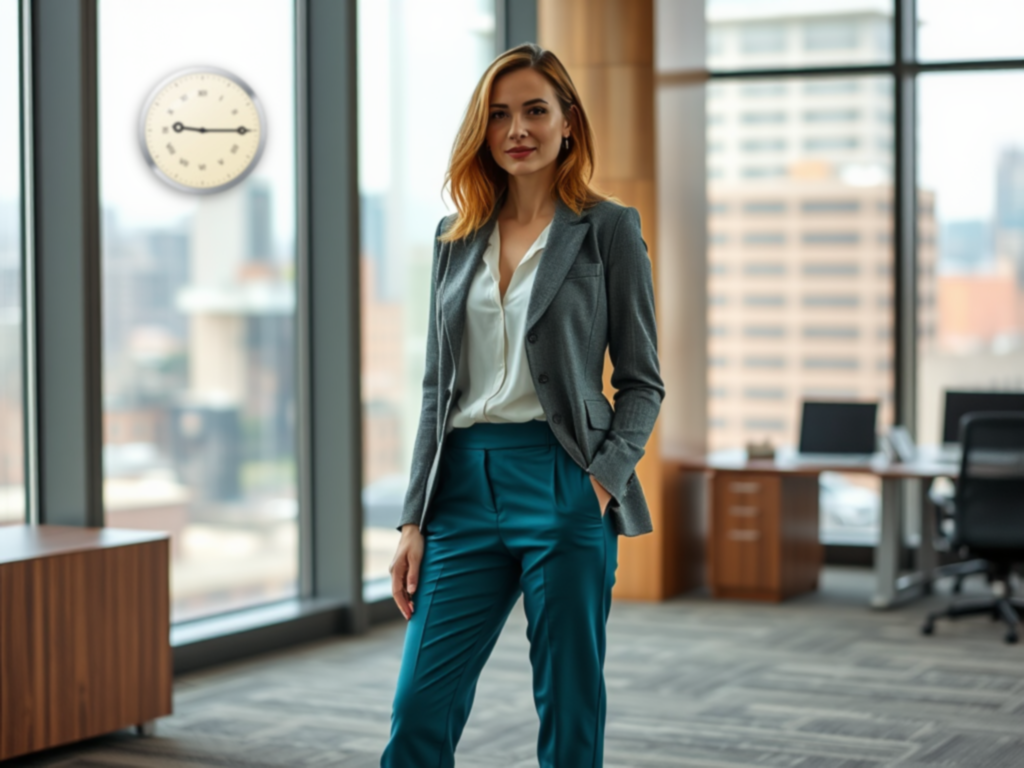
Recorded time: 9.15
